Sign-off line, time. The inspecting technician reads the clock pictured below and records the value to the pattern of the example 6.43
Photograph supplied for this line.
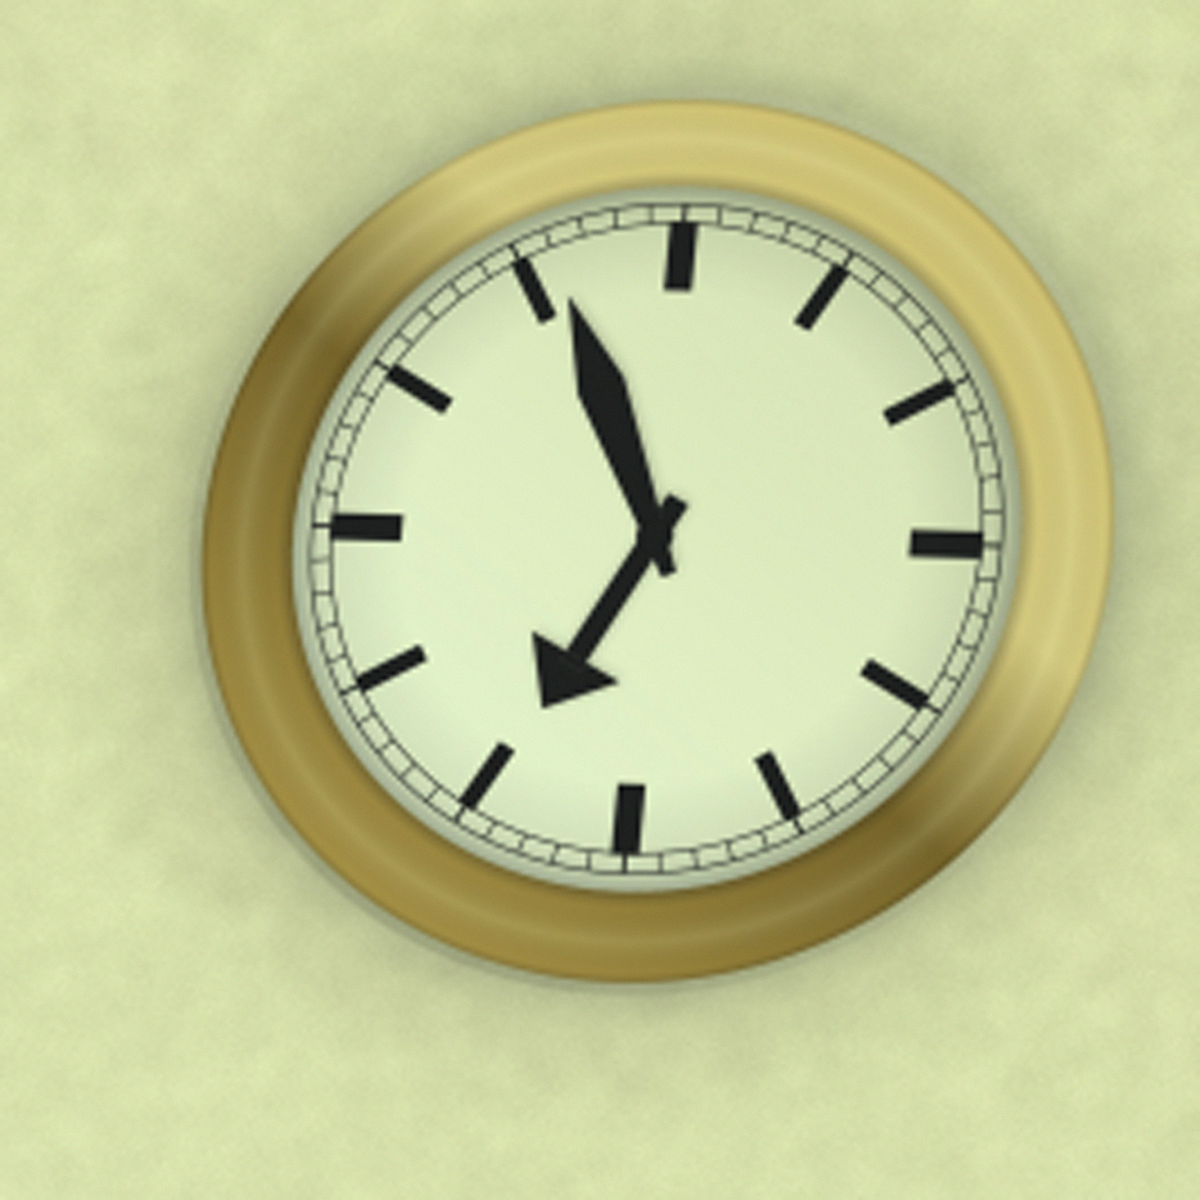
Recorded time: 6.56
